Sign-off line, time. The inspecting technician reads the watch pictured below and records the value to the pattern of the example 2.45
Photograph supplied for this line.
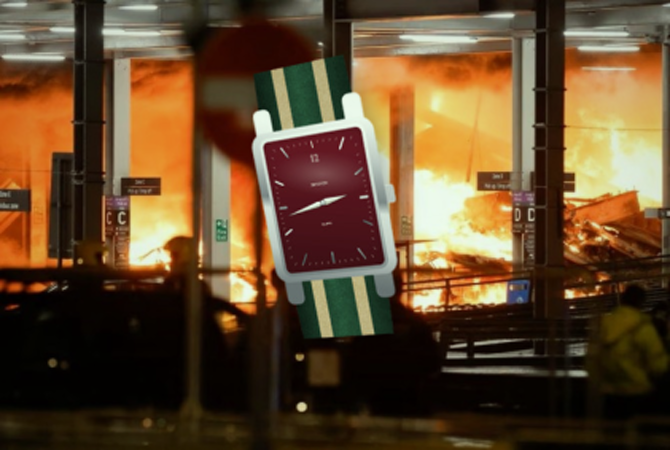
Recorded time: 2.43
